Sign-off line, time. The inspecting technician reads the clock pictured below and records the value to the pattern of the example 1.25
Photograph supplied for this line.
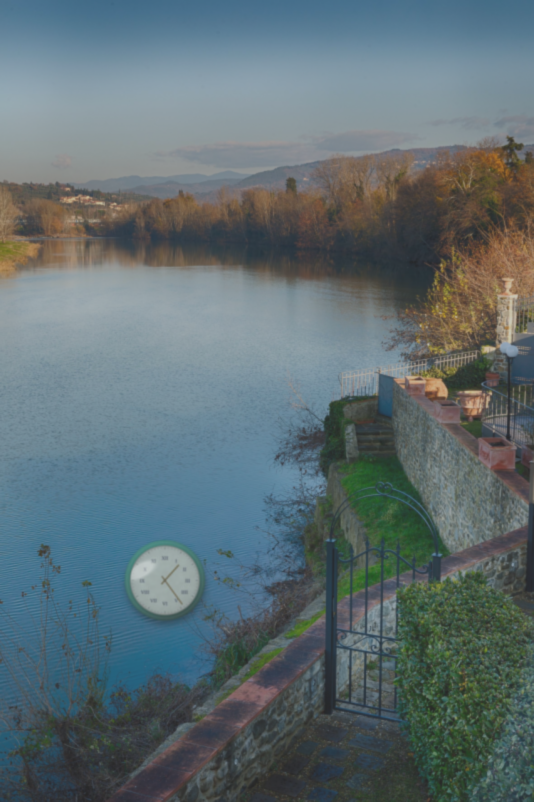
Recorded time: 1.24
